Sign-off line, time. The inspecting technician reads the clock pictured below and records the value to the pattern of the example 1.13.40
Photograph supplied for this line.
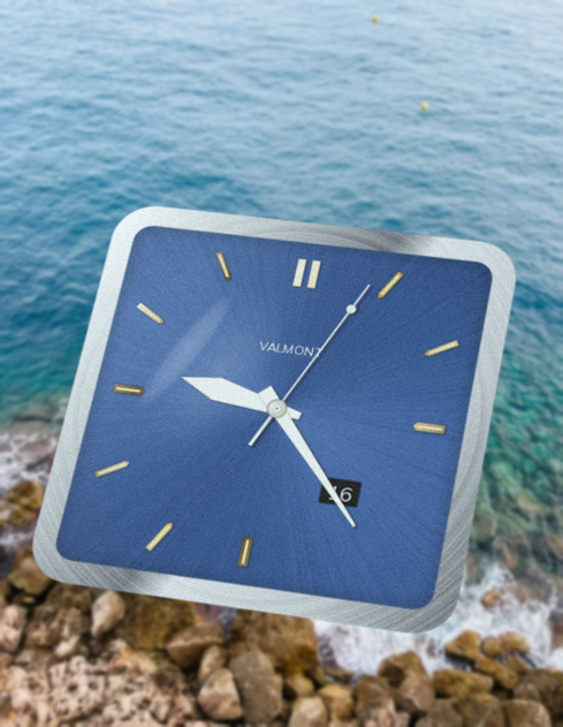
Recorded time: 9.23.04
